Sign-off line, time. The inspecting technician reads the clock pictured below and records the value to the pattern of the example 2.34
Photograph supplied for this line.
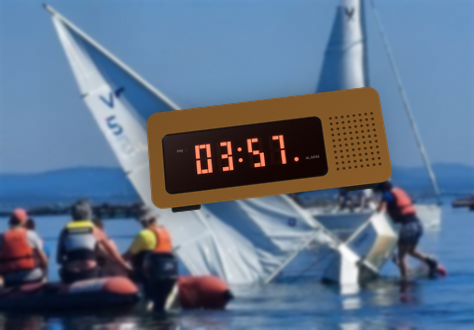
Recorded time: 3.57
